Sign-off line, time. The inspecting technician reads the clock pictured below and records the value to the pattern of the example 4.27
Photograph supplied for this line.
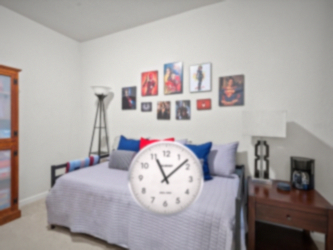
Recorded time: 11.08
